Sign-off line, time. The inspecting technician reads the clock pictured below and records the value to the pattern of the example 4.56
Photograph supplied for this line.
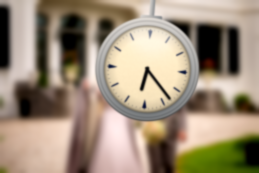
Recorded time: 6.23
